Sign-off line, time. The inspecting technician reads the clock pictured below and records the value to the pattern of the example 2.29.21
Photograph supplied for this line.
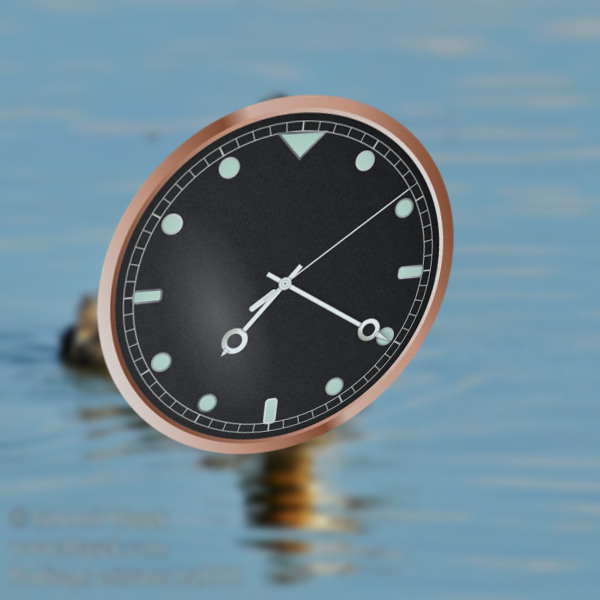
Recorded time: 7.20.09
